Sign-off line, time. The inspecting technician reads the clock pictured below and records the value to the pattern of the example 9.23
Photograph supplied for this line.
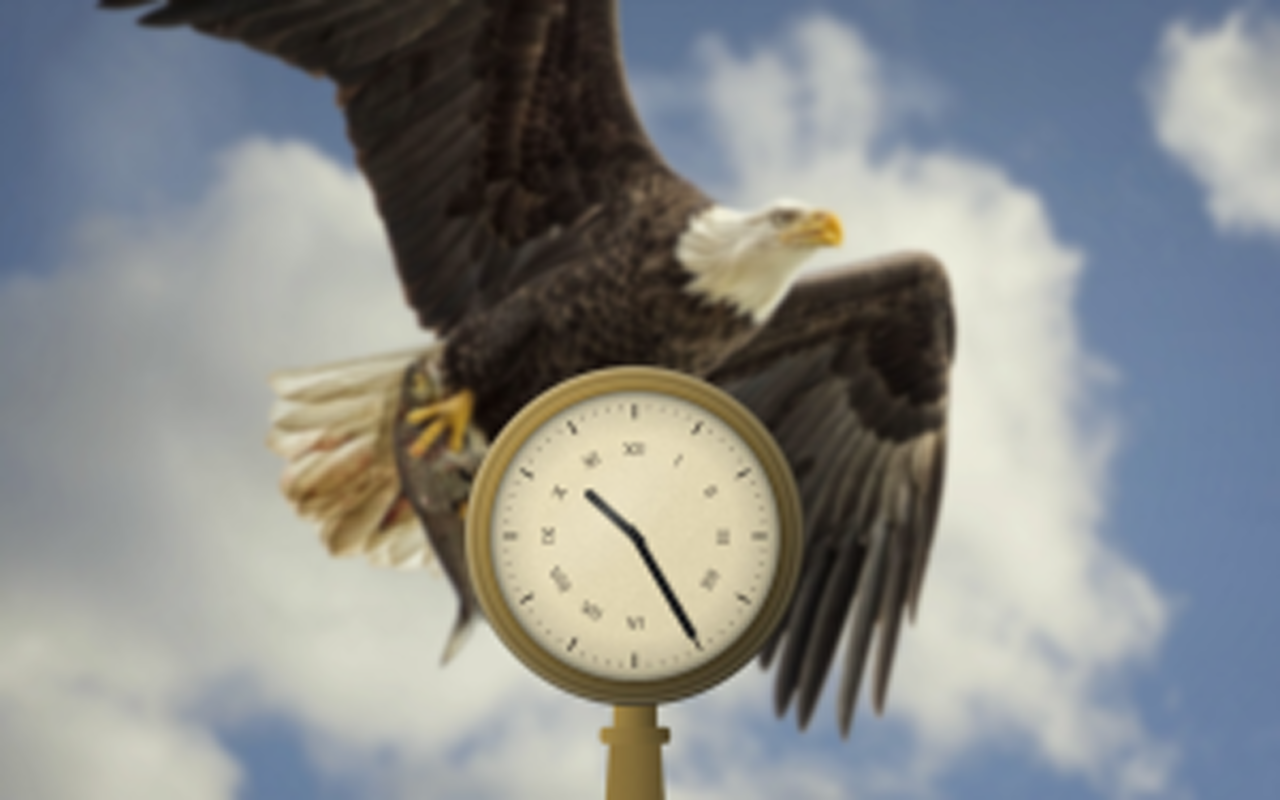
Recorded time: 10.25
